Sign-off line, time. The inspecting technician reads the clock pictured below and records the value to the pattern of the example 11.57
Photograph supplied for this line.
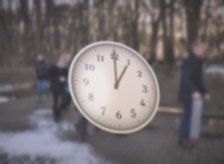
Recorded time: 1.00
